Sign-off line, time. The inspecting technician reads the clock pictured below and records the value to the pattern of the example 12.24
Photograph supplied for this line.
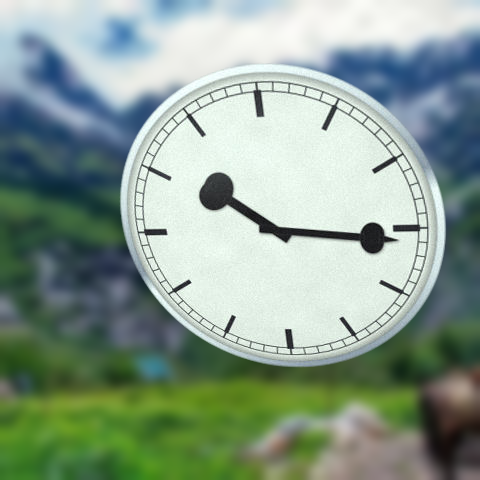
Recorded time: 10.16
